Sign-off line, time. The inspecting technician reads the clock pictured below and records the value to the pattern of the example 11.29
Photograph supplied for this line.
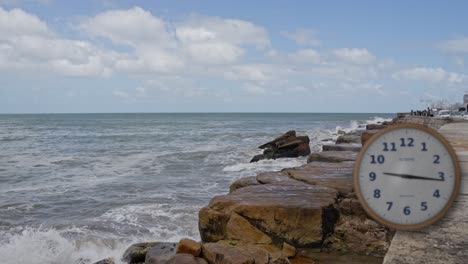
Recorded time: 9.16
